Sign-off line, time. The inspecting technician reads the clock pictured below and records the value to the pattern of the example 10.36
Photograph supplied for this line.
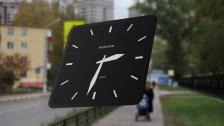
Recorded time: 2.32
